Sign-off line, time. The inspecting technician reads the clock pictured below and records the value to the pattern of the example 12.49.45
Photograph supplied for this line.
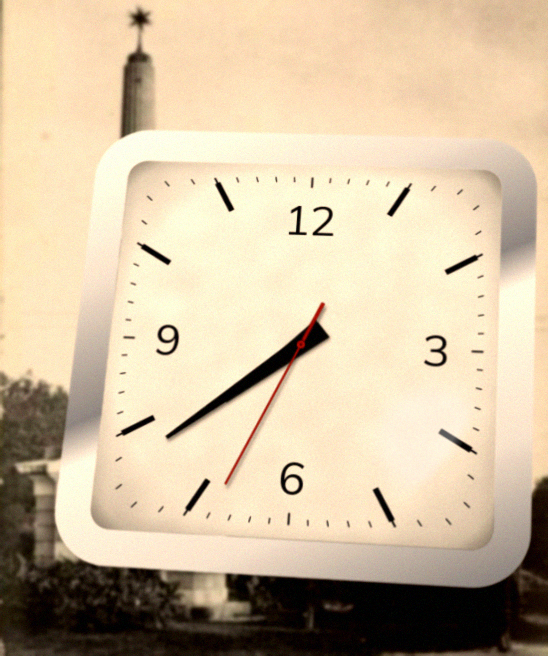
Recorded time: 7.38.34
